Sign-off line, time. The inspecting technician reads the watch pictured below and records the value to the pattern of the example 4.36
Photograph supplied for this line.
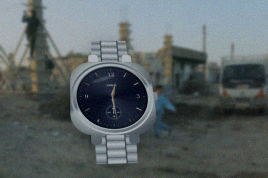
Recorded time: 12.29
